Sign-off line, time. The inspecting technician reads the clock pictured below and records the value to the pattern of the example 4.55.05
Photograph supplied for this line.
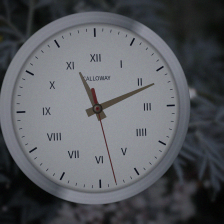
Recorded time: 11.11.28
